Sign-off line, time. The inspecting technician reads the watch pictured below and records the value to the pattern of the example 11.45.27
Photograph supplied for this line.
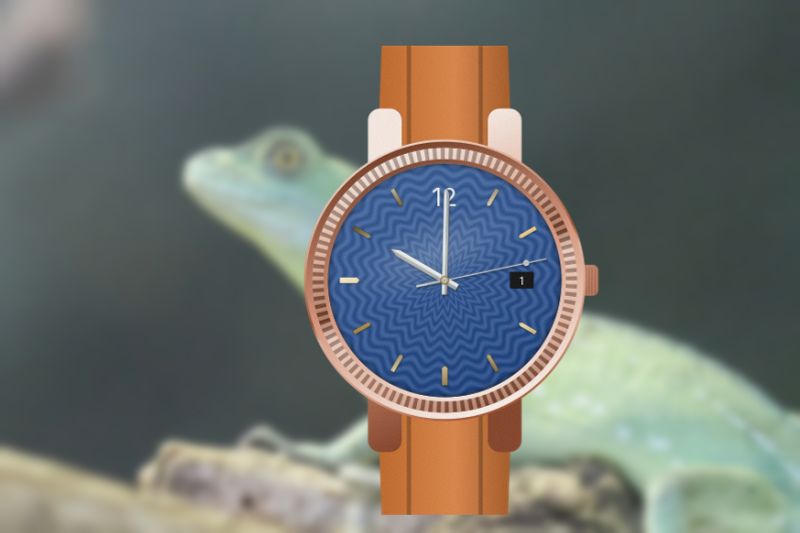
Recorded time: 10.00.13
